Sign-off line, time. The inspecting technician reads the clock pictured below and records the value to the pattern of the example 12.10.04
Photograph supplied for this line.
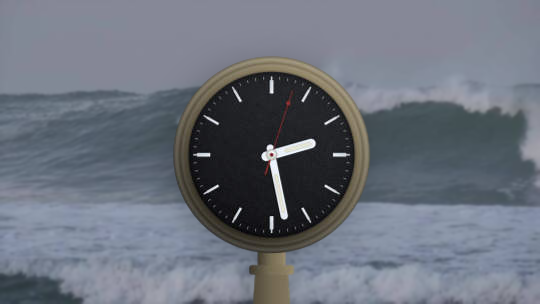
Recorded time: 2.28.03
